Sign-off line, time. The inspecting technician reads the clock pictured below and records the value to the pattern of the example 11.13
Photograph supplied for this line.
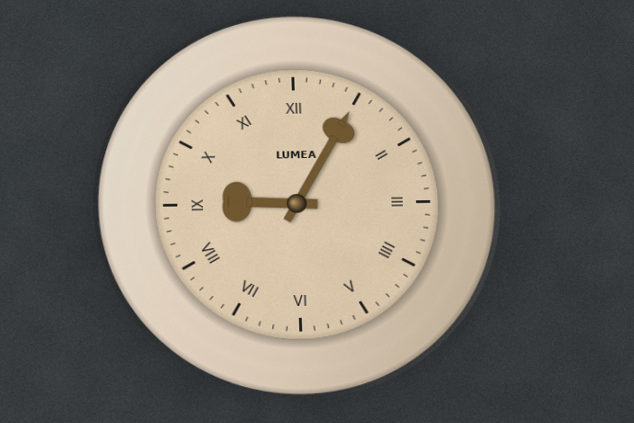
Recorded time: 9.05
